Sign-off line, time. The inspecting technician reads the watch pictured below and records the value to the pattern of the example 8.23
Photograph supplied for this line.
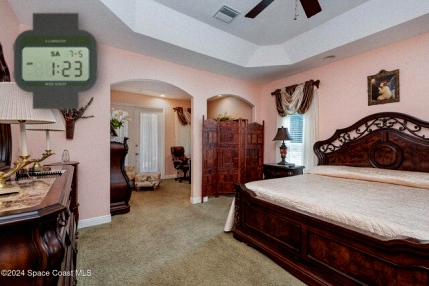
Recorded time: 1.23
